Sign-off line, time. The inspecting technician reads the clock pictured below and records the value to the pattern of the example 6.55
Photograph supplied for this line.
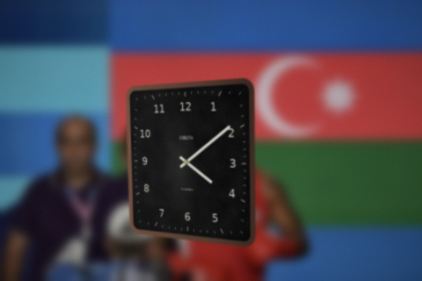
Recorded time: 4.09
